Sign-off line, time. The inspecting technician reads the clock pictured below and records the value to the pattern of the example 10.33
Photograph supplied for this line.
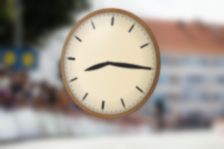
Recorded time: 8.15
